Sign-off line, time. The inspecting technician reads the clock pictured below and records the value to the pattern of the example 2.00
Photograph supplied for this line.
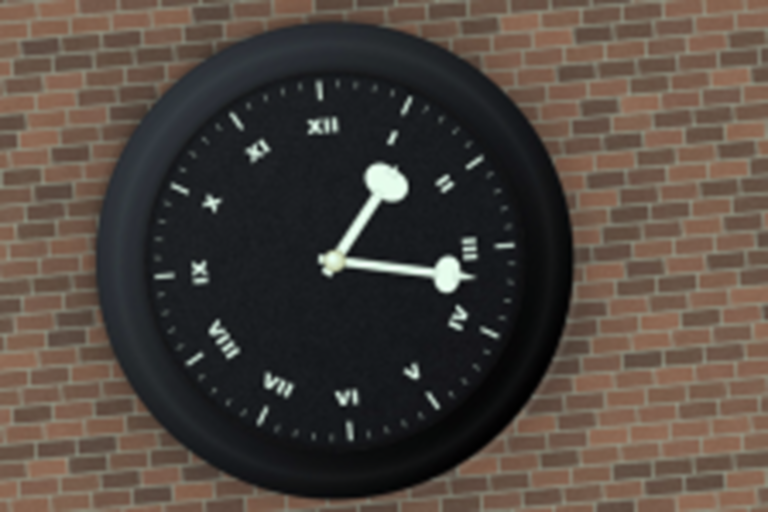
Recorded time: 1.17
